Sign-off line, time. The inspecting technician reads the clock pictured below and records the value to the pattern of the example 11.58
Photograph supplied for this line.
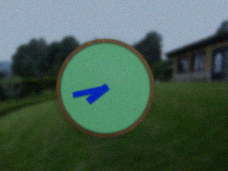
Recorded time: 7.43
